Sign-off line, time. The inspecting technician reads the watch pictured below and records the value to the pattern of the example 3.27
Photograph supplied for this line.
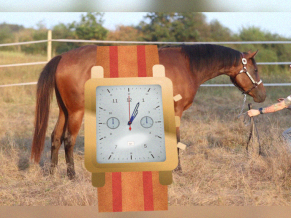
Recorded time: 1.04
